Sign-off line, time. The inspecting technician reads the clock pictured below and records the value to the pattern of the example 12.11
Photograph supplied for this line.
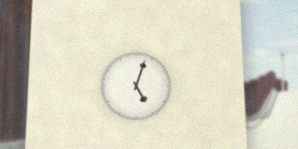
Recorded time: 5.03
